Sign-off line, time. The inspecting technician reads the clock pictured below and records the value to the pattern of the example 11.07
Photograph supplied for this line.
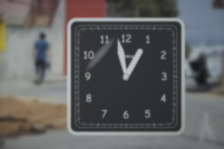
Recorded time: 12.58
